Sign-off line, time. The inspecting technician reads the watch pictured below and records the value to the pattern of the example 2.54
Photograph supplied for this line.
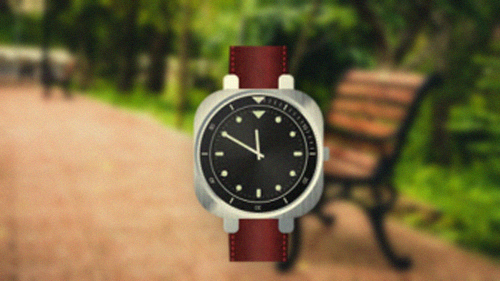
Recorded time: 11.50
